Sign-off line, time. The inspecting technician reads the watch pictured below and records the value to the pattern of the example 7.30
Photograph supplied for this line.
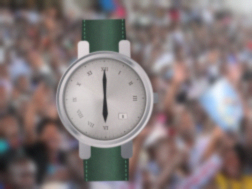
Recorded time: 6.00
